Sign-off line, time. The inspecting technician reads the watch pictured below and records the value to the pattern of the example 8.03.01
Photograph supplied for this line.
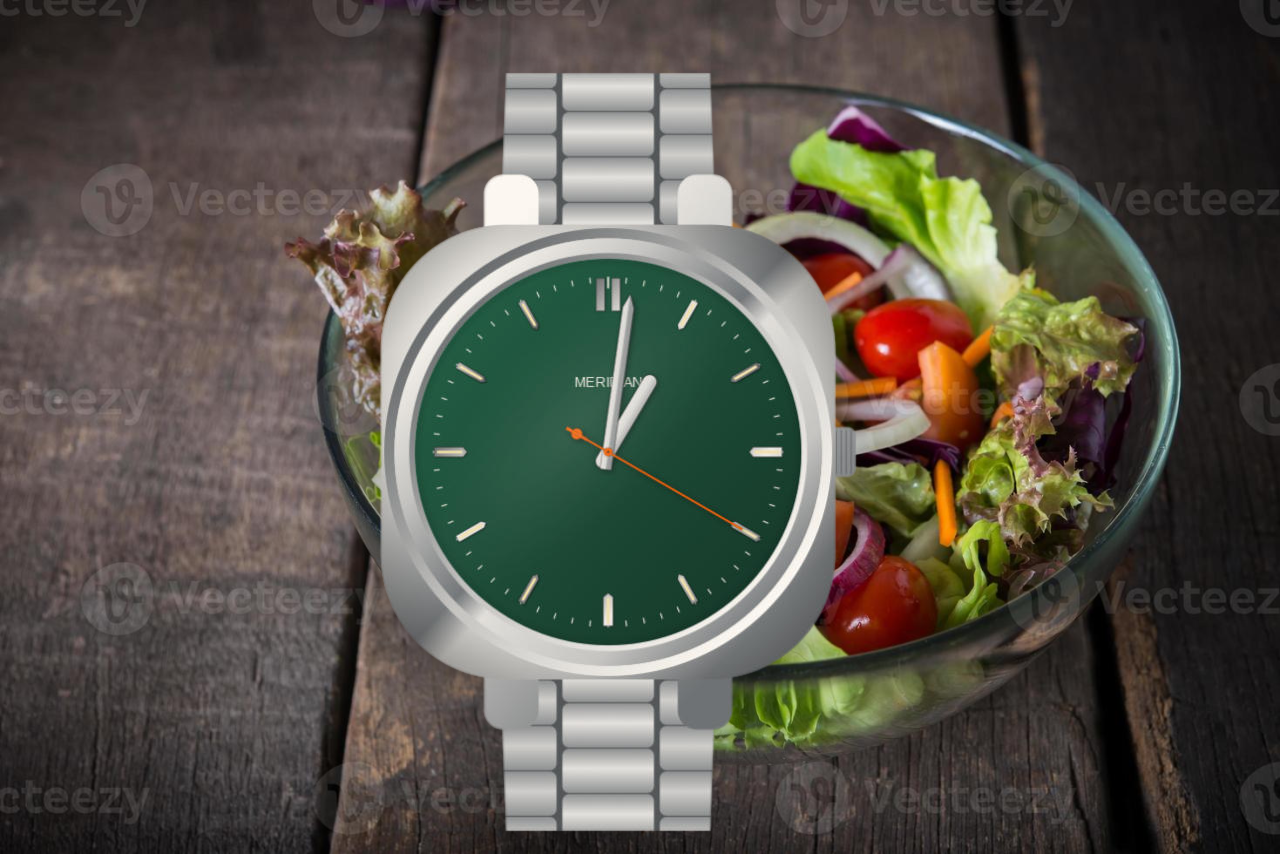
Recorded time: 1.01.20
